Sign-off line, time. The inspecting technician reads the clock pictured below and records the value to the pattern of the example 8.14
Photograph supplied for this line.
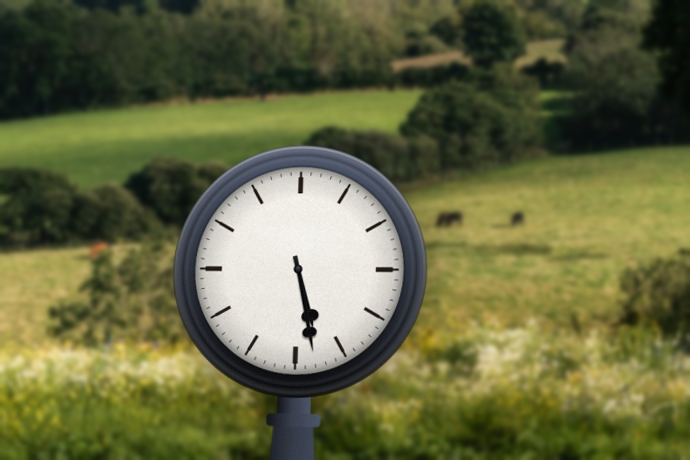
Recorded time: 5.28
